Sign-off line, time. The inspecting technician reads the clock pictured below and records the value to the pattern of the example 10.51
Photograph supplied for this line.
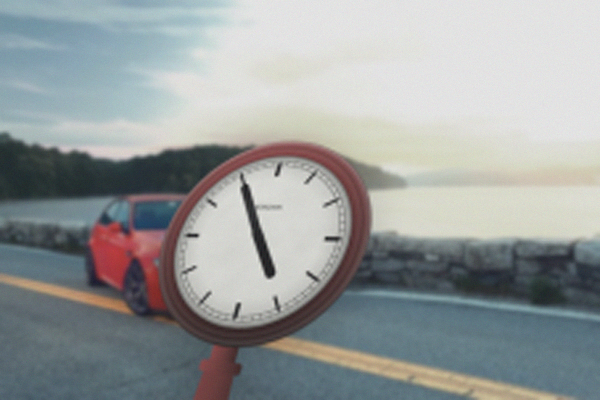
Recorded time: 4.55
